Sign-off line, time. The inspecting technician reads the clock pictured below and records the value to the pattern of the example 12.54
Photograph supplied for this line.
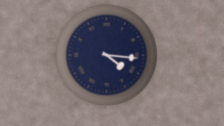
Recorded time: 4.16
